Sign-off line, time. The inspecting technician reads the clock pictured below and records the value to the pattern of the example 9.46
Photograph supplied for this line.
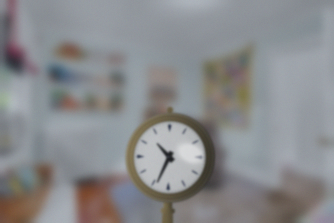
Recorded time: 10.34
